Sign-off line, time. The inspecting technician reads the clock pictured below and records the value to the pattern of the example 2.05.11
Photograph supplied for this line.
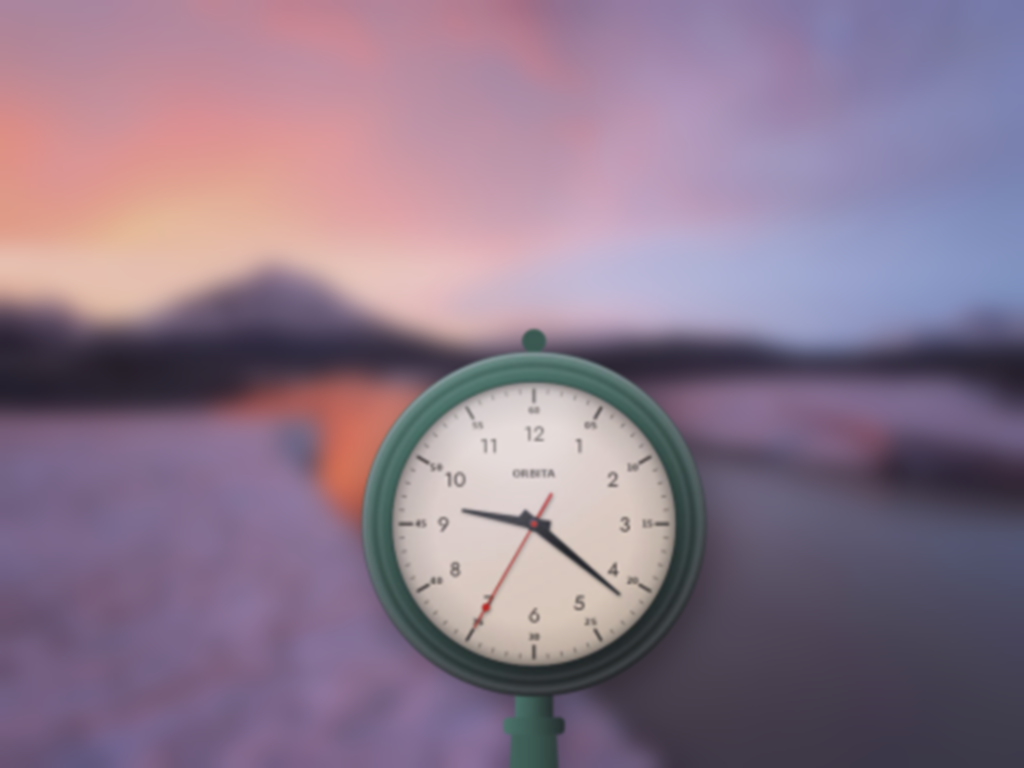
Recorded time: 9.21.35
